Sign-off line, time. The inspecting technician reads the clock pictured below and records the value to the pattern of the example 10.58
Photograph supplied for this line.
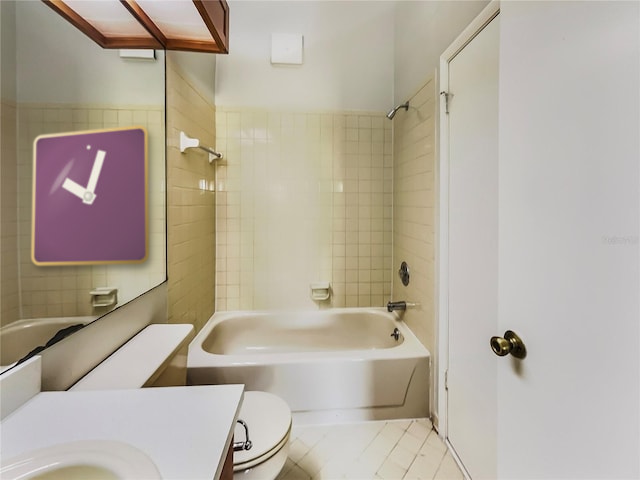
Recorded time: 10.03
